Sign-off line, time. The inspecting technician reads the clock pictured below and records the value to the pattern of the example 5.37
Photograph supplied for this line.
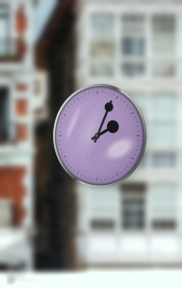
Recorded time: 2.04
